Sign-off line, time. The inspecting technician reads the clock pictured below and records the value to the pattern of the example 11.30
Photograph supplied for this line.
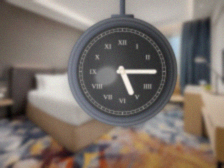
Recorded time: 5.15
